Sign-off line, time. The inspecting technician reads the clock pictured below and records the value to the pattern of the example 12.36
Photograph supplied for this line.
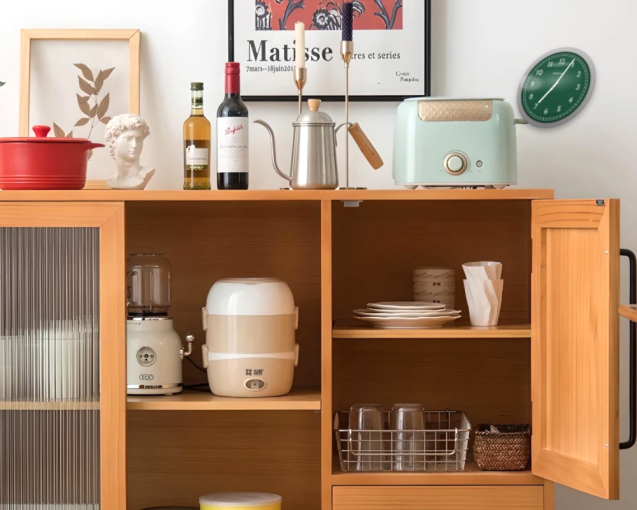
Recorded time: 7.04
